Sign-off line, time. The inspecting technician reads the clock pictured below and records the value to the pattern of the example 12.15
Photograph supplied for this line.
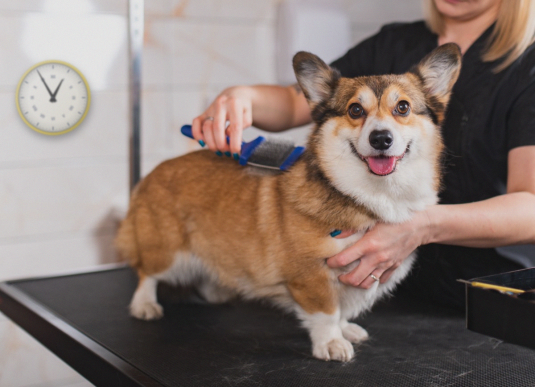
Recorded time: 12.55
